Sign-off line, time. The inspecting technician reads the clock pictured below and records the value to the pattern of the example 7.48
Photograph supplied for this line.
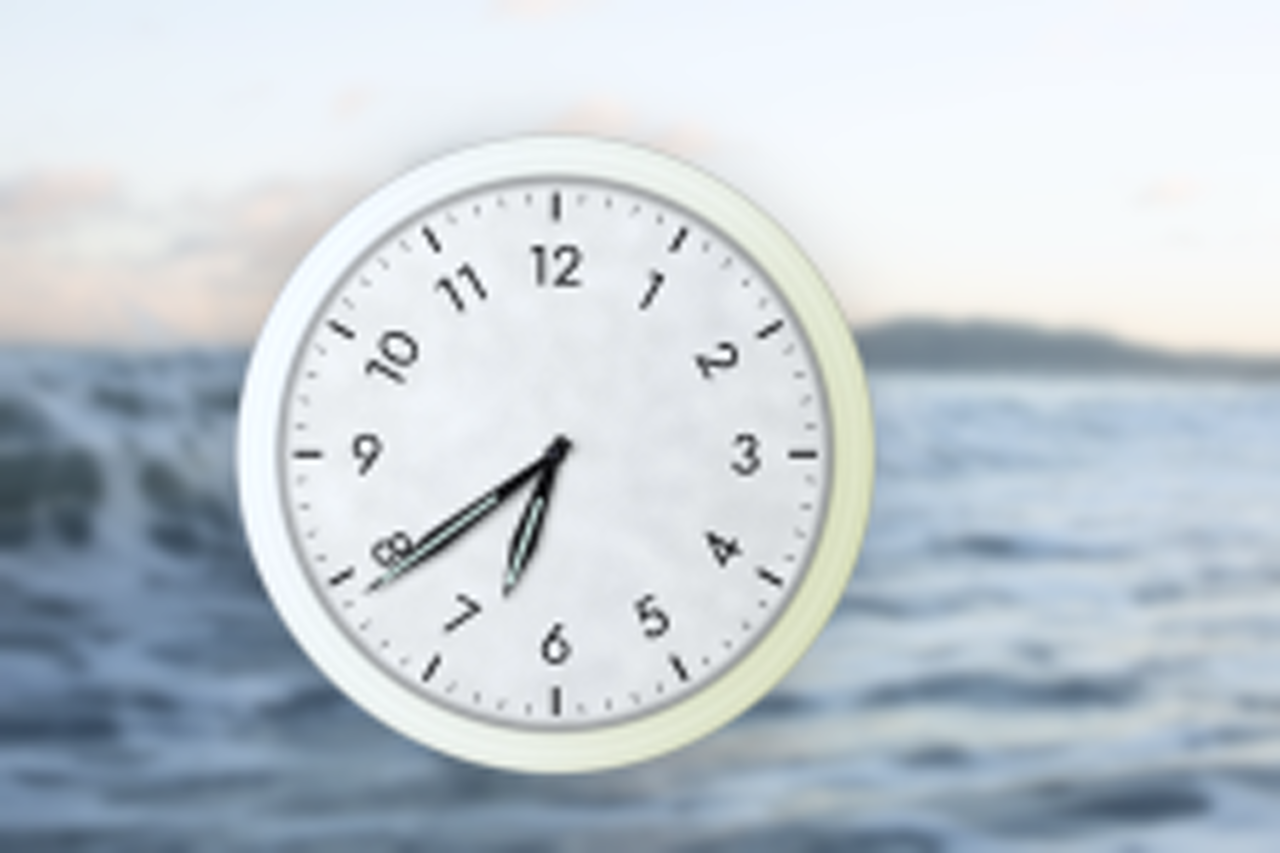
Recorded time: 6.39
